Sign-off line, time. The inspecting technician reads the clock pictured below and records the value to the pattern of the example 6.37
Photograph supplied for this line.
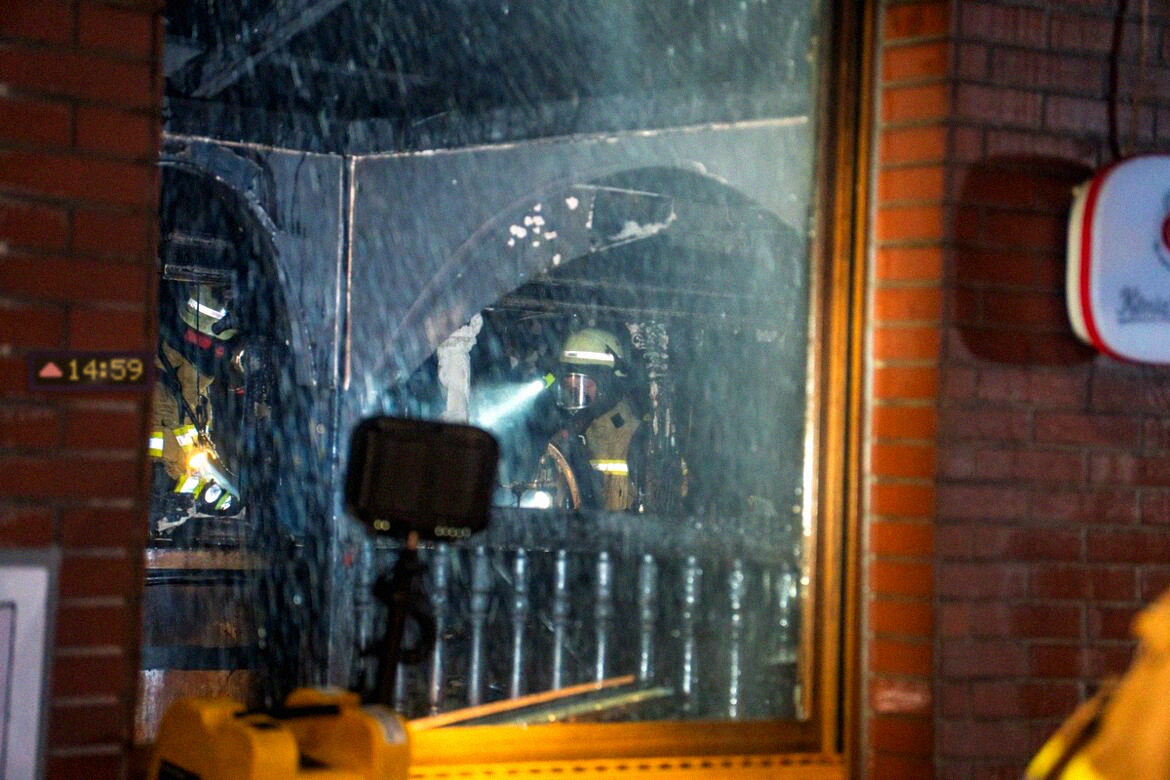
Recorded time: 14.59
